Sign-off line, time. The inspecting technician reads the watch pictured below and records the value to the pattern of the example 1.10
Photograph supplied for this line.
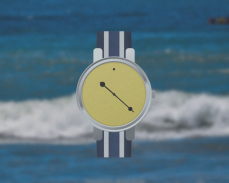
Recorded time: 10.22
